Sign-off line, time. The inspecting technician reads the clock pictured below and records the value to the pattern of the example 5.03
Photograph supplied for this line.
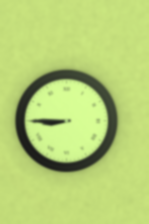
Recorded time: 8.45
